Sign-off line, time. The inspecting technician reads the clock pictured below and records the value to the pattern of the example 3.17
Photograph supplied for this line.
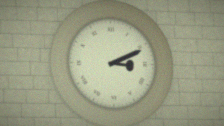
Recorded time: 3.11
